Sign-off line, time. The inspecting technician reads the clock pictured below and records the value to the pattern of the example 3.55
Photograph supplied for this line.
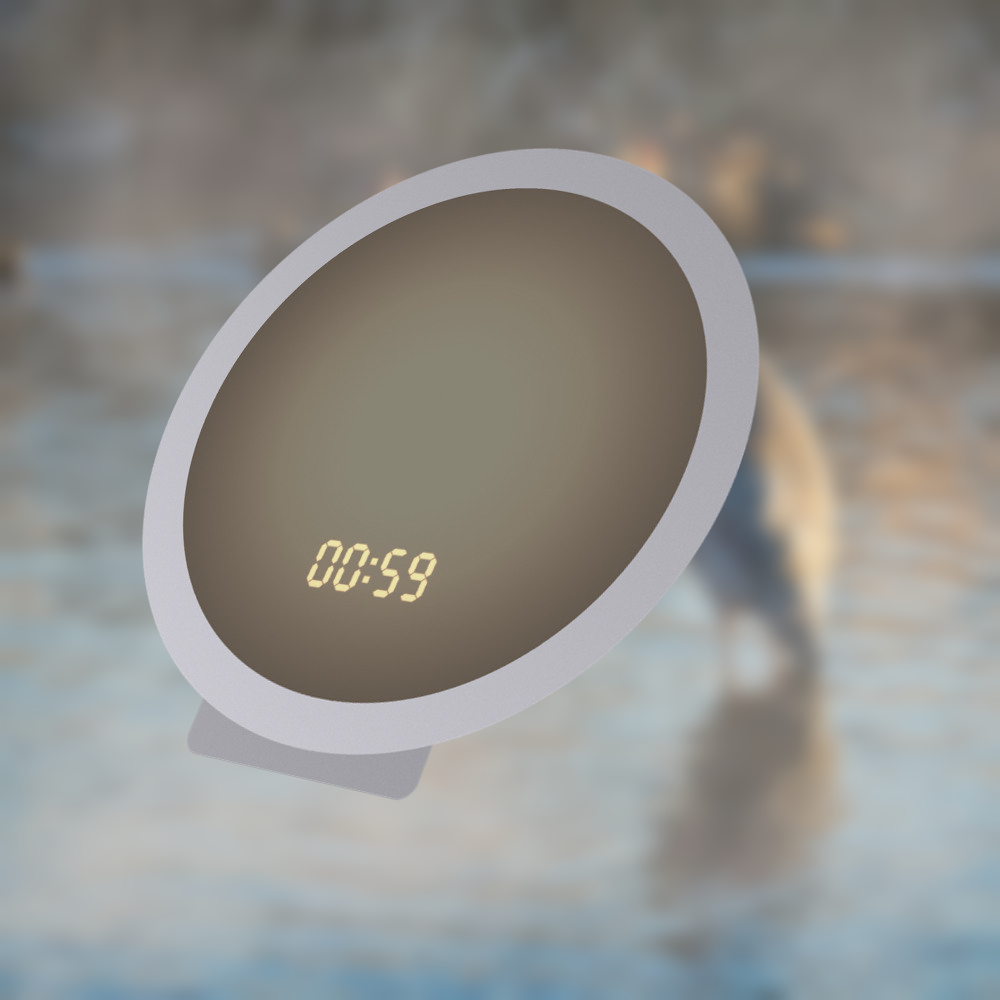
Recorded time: 0.59
